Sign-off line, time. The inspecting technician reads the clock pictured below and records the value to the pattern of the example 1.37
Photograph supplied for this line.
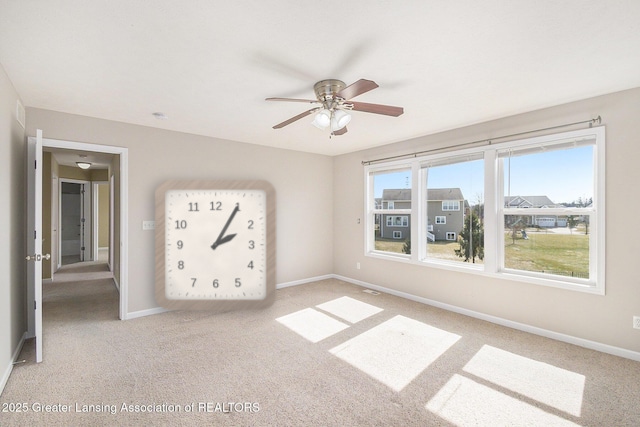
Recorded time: 2.05
